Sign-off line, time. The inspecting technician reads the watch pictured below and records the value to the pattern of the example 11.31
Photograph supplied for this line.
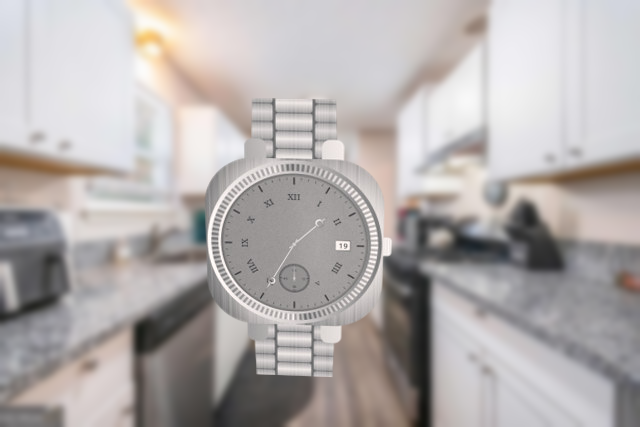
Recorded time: 1.35
